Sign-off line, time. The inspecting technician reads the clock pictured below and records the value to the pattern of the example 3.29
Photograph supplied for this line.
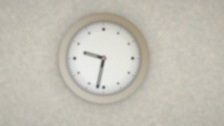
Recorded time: 9.32
